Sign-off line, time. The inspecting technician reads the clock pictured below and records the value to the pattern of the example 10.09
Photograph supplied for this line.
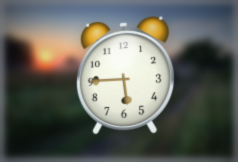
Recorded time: 5.45
